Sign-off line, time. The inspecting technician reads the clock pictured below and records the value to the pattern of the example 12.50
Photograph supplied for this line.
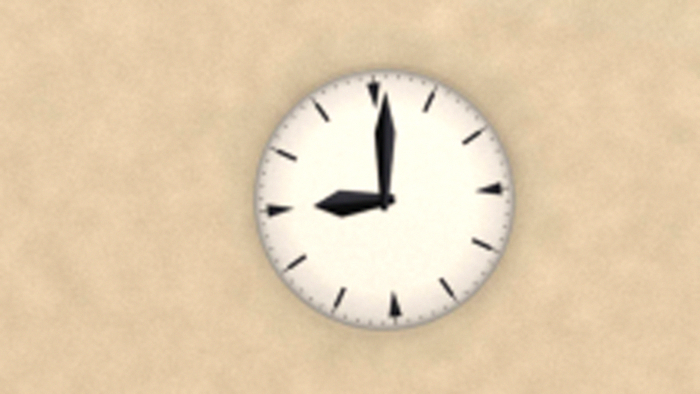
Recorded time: 9.01
